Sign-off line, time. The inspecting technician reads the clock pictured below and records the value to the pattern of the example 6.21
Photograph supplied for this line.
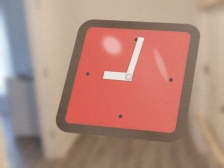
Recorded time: 9.01
